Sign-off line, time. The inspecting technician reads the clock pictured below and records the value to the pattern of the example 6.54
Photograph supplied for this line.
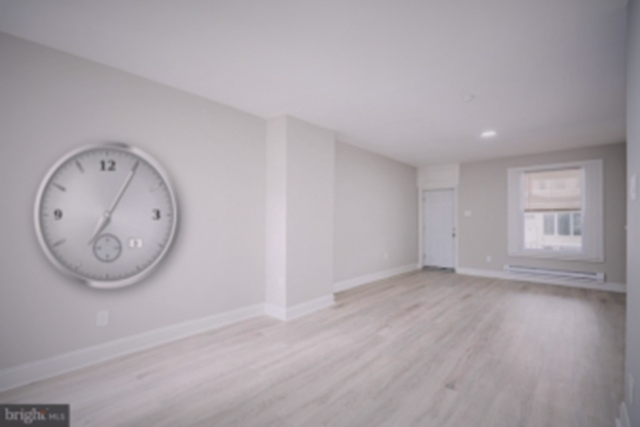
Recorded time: 7.05
